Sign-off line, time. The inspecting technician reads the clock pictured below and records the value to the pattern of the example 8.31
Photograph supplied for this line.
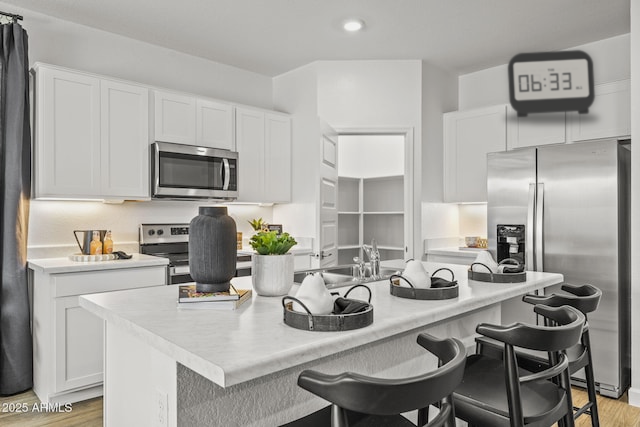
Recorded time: 6.33
